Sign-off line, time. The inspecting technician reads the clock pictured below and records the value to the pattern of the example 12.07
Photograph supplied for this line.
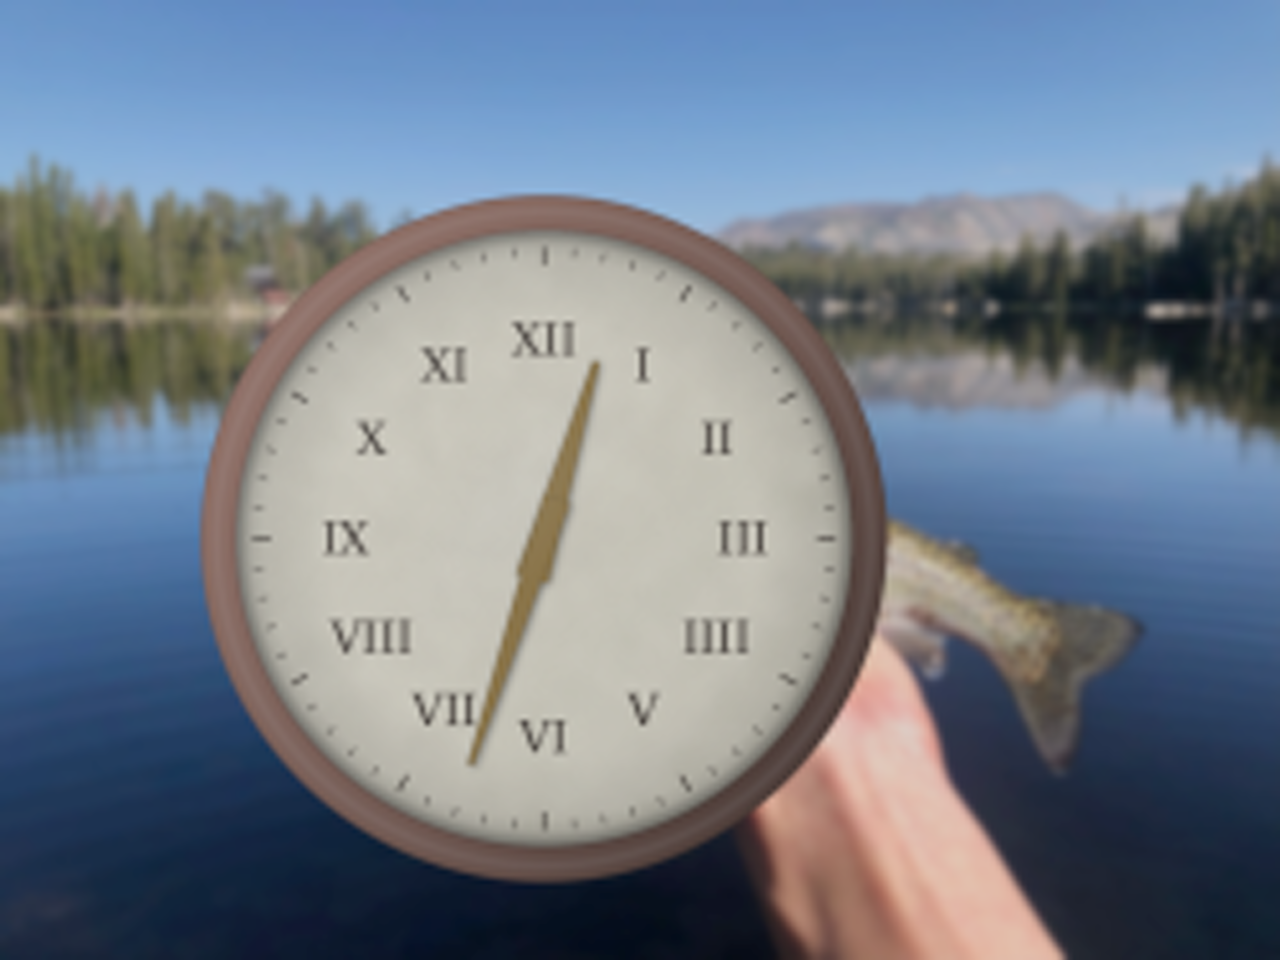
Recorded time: 12.33
